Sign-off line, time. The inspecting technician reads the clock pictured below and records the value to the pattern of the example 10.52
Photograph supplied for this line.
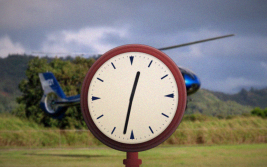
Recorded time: 12.32
